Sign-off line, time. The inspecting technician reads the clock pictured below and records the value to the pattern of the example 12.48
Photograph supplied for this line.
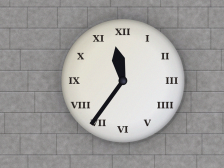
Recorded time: 11.36
